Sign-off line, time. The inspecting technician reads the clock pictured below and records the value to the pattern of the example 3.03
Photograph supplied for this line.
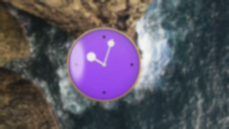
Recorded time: 10.03
